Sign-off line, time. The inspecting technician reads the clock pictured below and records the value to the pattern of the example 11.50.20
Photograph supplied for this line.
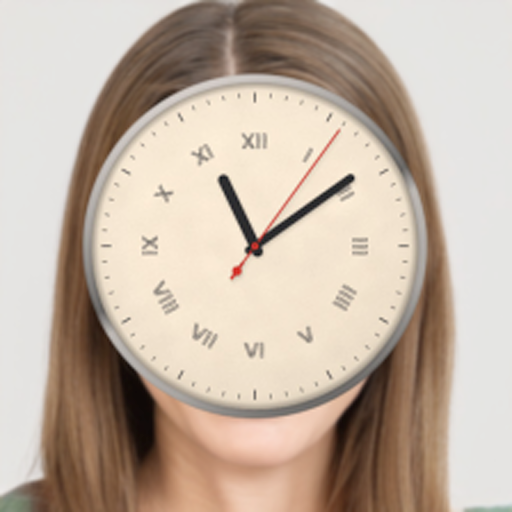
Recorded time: 11.09.06
